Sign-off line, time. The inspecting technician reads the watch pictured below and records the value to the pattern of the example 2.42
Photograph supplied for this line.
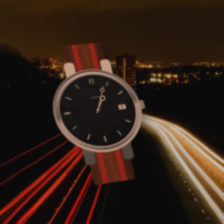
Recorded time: 1.04
